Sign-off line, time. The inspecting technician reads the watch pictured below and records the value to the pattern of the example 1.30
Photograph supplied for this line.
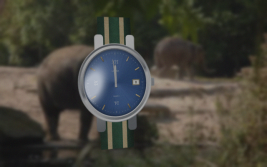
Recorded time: 11.59
